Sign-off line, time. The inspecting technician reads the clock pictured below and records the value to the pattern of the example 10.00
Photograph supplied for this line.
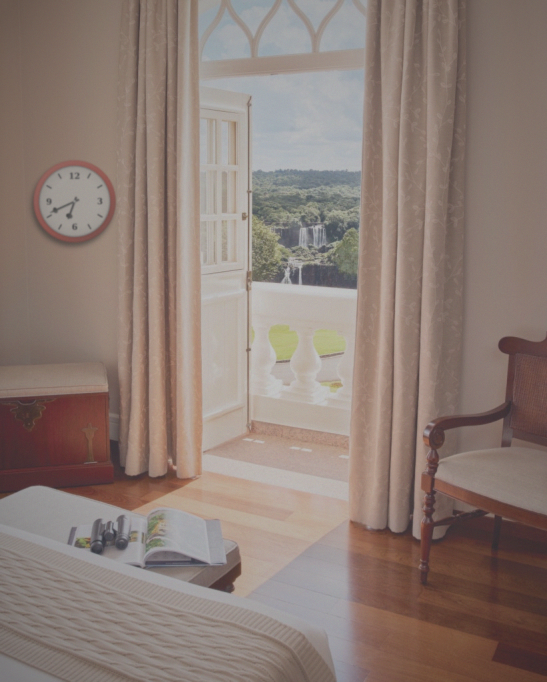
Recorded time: 6.41
